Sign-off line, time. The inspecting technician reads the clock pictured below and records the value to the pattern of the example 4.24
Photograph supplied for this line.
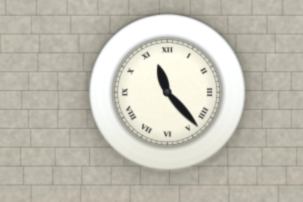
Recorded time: 11.23
